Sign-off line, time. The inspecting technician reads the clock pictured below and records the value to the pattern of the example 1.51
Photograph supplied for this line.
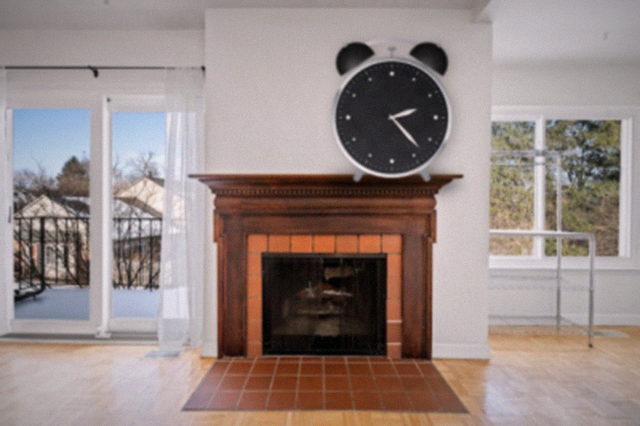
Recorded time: 2.23
